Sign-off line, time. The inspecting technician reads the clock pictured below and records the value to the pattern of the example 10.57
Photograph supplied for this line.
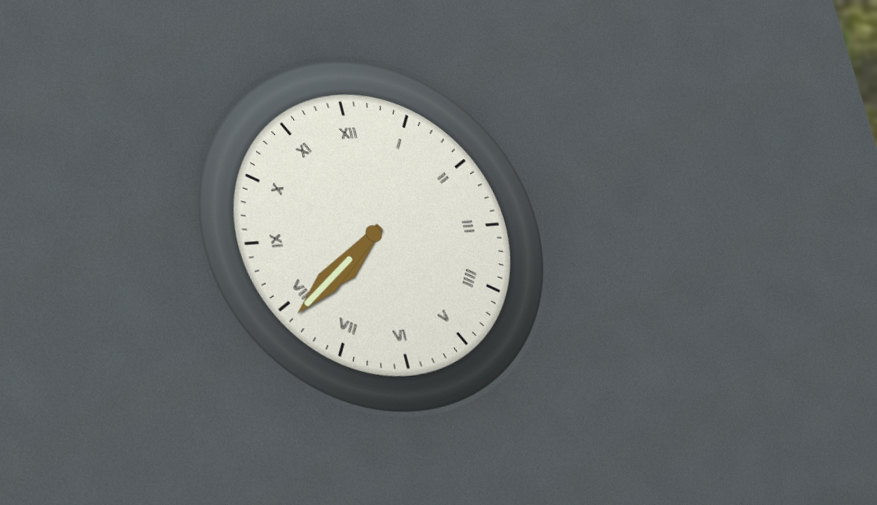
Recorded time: 7.39
